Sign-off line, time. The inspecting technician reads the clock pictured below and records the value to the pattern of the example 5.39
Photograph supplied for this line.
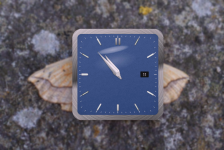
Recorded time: 10.53
